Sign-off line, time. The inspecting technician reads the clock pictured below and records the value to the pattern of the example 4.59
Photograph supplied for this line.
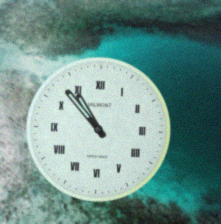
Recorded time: 10.53
